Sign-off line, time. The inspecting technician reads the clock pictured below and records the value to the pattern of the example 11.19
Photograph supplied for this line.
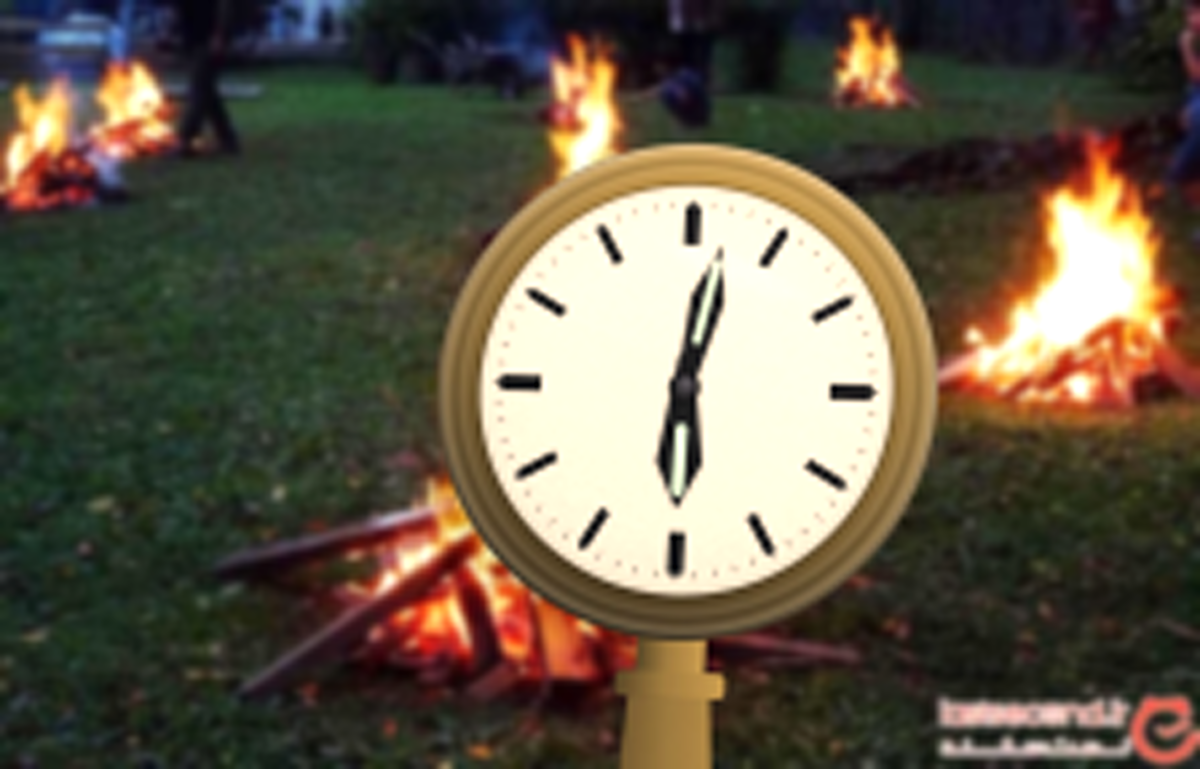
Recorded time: 6.02
